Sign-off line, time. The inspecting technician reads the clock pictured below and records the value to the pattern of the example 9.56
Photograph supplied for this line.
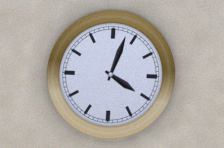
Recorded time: 4.03
